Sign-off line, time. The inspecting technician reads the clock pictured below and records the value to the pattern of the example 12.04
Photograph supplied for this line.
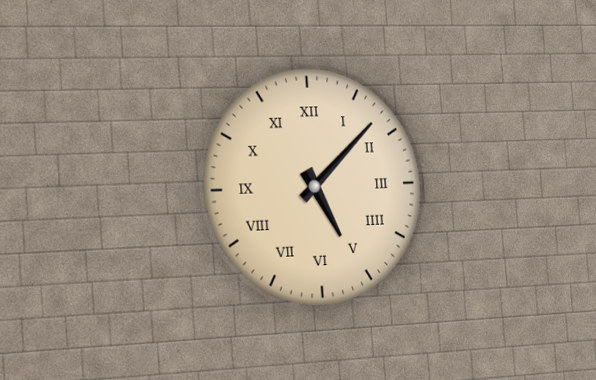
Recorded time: 5.08
